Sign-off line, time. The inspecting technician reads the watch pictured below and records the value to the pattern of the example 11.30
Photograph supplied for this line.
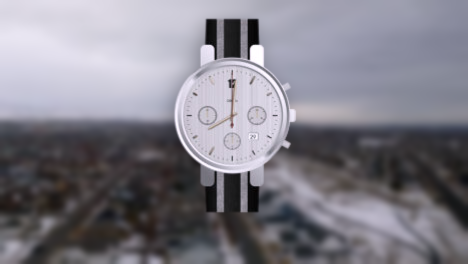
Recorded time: 8.01
